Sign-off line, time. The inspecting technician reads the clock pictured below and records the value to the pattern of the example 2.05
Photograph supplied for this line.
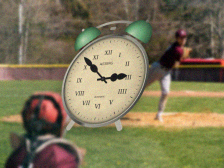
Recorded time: 2.52
